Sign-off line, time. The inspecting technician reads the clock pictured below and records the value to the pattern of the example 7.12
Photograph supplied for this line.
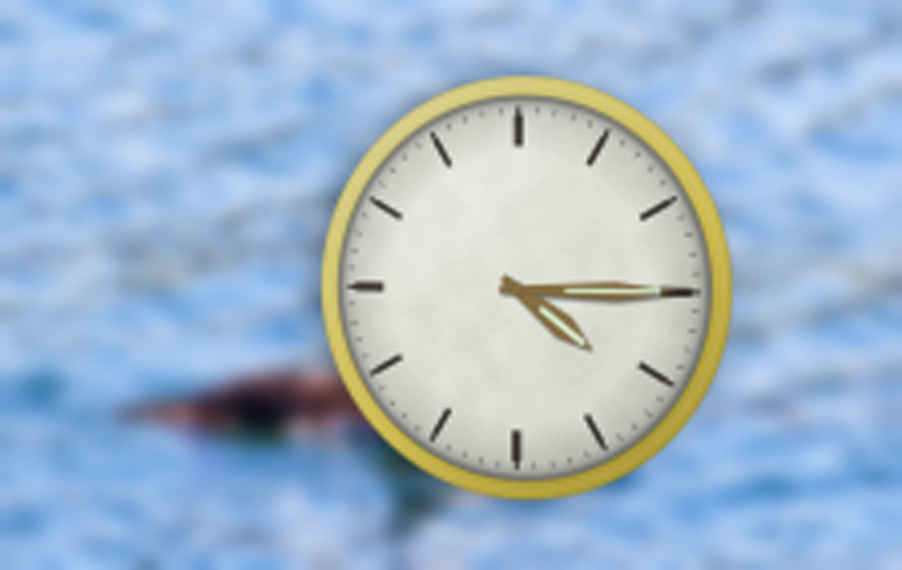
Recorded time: 4.15
